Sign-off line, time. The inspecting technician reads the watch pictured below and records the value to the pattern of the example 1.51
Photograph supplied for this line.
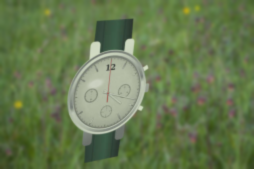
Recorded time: 4.18
